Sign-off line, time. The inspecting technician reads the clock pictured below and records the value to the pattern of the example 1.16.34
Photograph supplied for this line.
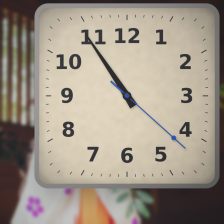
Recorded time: 10.54.22
